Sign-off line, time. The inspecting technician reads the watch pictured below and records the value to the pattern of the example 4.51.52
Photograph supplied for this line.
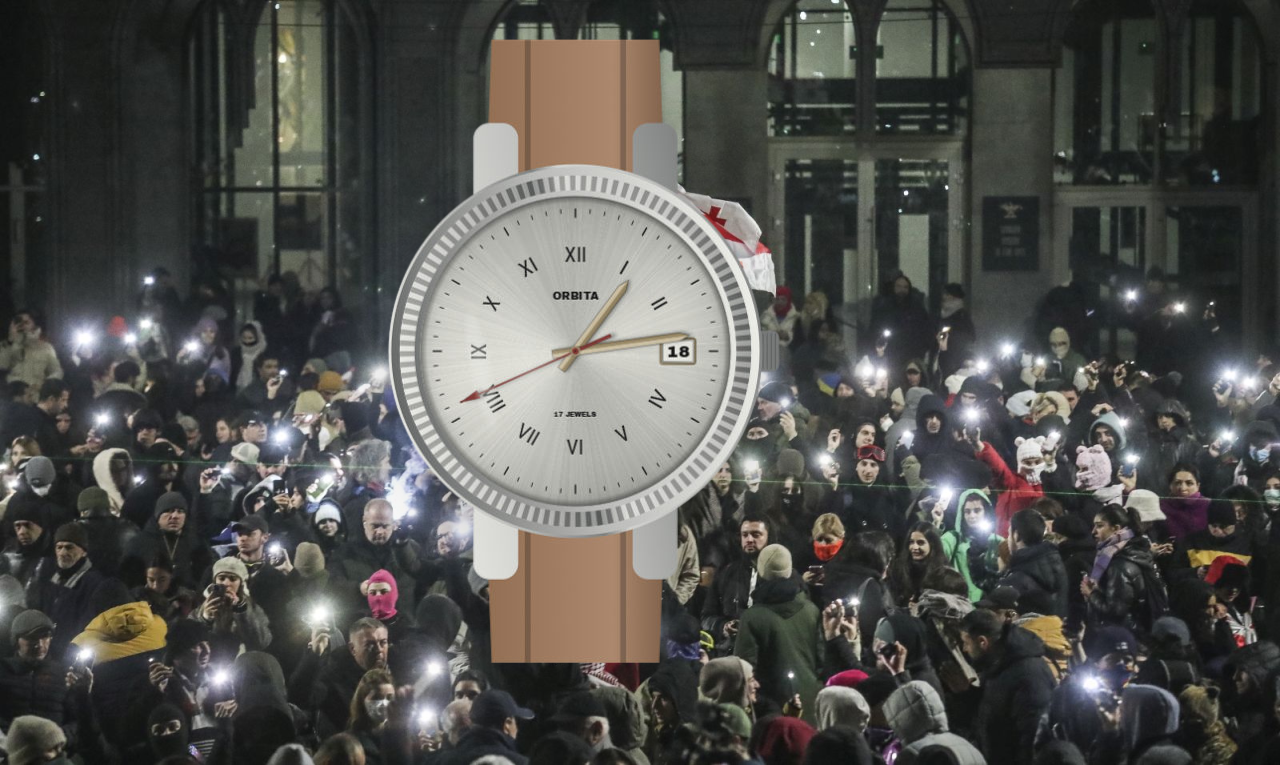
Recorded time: 1.13.41
